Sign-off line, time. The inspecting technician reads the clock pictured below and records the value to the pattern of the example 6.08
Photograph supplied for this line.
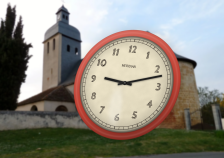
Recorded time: 9.12
